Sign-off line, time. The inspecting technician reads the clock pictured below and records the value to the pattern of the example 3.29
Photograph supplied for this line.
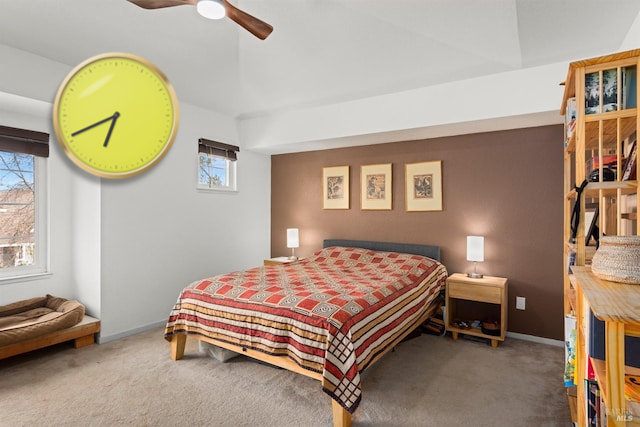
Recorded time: 6.41
